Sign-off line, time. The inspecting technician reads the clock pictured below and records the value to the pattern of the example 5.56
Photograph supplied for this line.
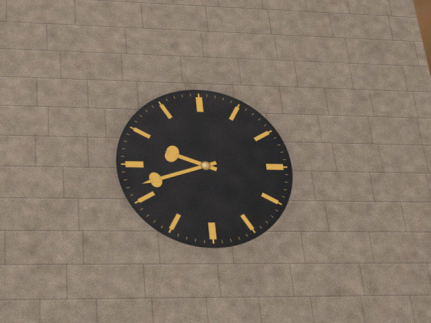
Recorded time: 9.42
